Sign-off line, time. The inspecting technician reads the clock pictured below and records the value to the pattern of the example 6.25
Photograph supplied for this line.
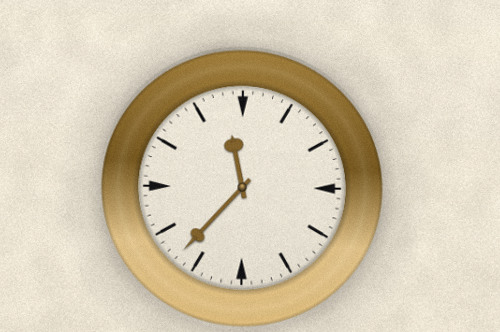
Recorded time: 11.37
